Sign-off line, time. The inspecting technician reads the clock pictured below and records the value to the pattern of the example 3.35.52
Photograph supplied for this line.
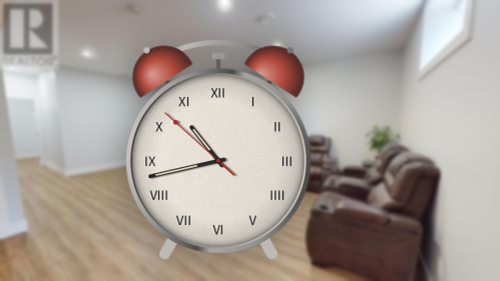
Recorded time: 10.42.52
